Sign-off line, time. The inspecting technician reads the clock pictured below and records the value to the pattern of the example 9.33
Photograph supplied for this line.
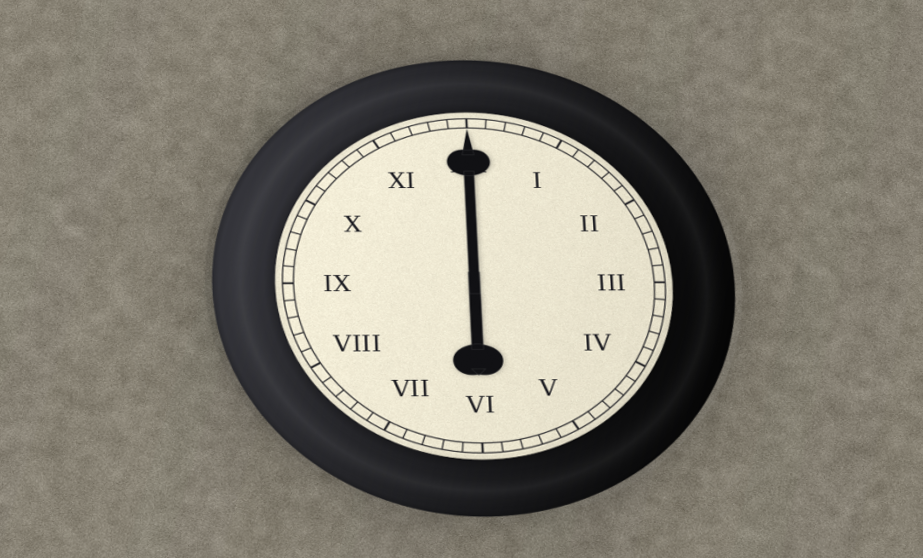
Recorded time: 6.00
